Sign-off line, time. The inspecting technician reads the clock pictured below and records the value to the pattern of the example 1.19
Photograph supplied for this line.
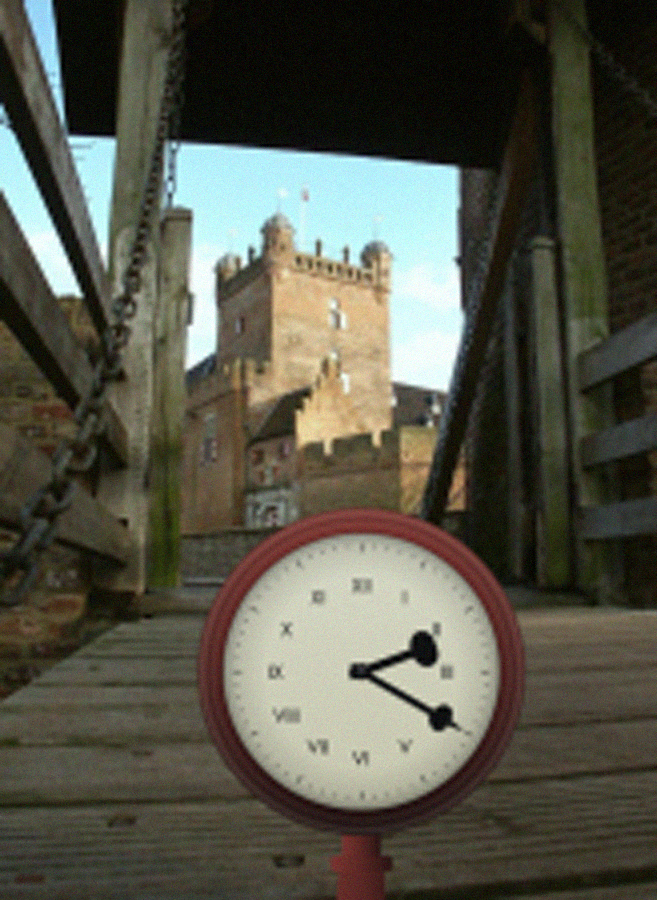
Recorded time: 2.20
